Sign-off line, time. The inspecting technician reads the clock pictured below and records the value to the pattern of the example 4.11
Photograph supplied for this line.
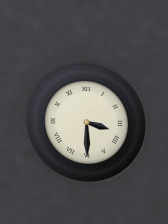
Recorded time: 3.30
